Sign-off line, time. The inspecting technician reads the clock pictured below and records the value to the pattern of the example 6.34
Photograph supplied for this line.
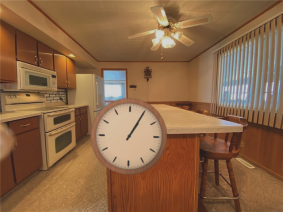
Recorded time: 1.05
